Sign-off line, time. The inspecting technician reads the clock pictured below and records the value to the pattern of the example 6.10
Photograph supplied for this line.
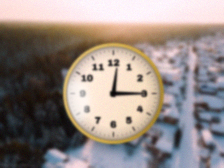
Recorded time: 12.15
